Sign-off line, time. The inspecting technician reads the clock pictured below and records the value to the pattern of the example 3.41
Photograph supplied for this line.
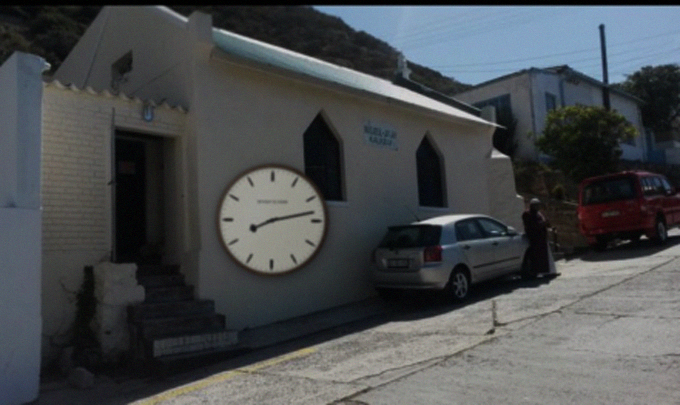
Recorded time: 8.13
